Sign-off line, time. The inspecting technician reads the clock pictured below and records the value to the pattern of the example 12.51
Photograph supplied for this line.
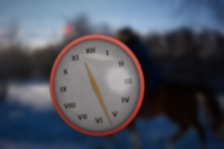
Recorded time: 11.27
